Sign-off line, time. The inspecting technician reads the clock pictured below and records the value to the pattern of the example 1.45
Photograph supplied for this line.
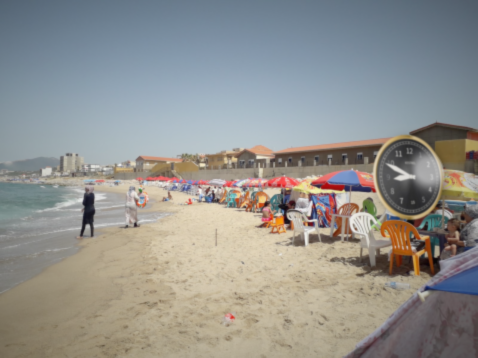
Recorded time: 8.49
